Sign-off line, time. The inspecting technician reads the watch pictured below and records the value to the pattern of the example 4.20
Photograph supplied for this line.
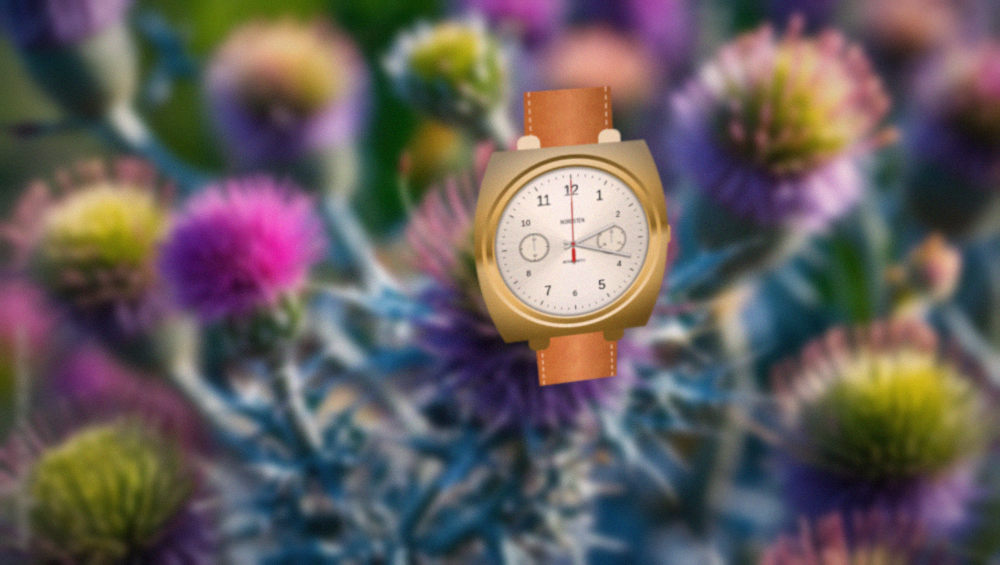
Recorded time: 2.18
